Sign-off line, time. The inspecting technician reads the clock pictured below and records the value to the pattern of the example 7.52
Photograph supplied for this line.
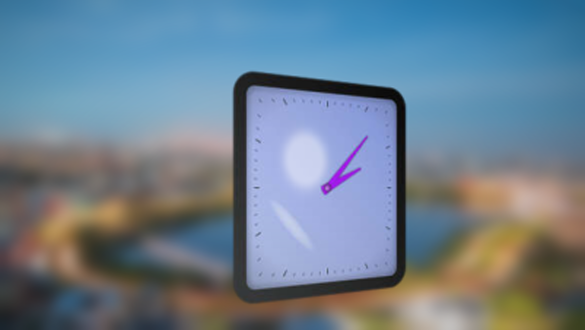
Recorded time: 2.07
